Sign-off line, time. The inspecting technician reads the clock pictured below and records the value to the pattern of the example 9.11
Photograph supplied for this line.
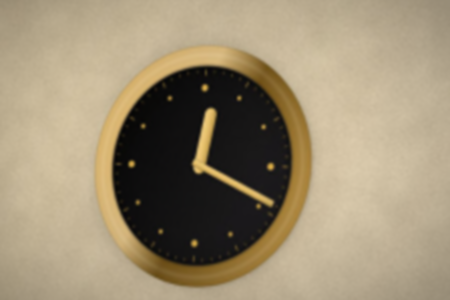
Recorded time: 12.19
